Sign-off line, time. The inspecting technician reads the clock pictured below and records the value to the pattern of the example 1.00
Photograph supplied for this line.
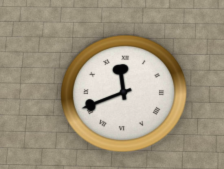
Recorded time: 11.41
